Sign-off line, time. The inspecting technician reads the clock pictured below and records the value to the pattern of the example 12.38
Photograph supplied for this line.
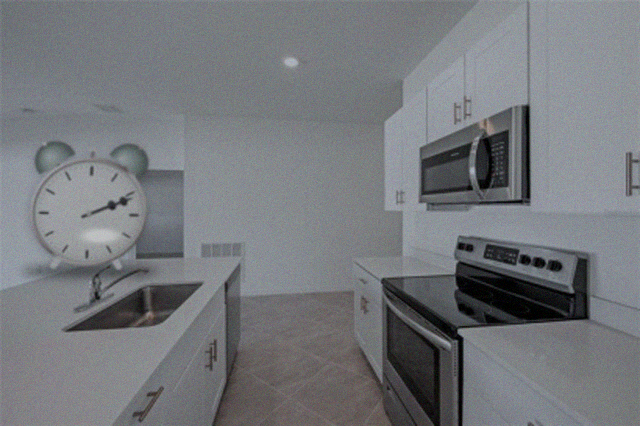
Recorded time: 2.11
